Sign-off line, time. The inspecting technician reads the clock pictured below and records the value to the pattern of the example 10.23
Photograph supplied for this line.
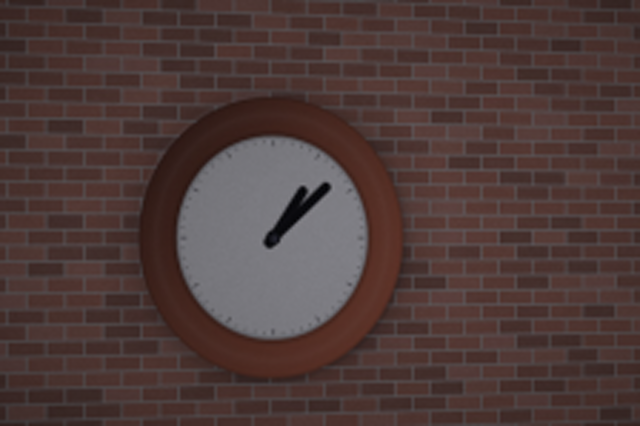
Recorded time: 1.08
